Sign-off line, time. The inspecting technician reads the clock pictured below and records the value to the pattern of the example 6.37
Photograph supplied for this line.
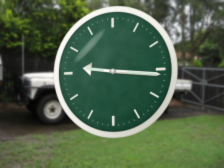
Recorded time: 9.16
